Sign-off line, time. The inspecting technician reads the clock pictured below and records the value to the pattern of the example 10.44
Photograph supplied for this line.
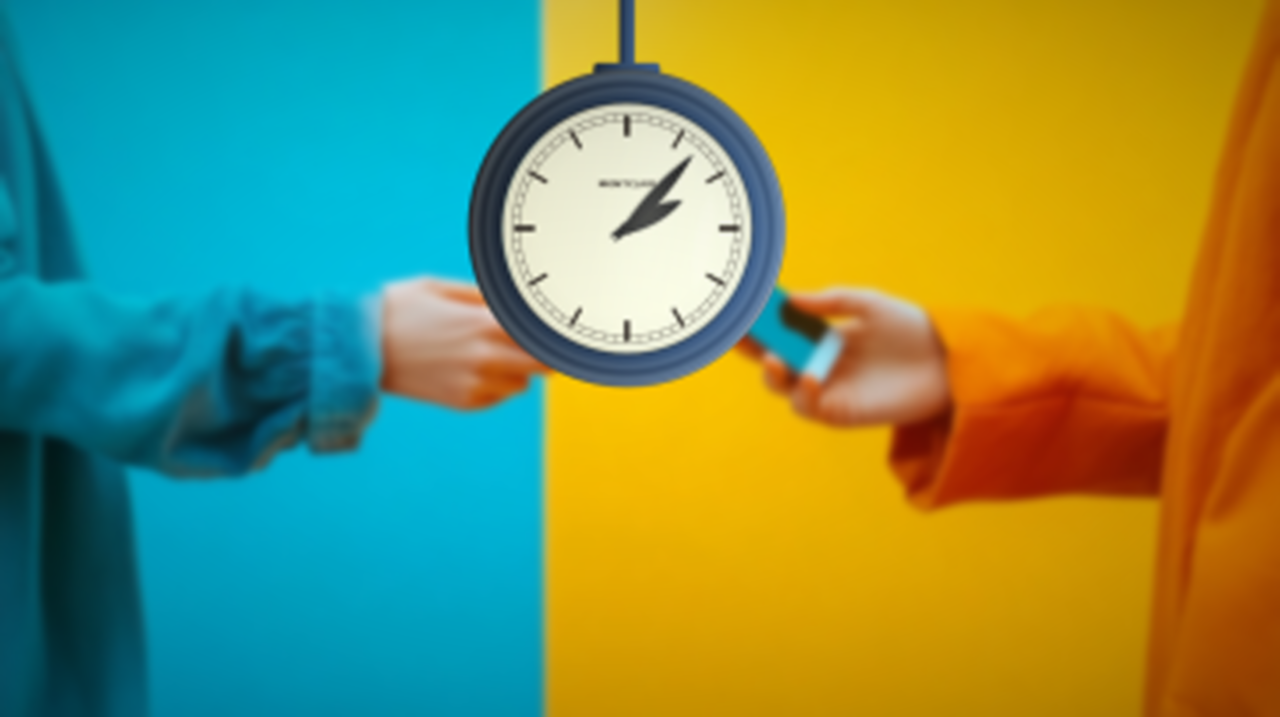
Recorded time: 2.07
